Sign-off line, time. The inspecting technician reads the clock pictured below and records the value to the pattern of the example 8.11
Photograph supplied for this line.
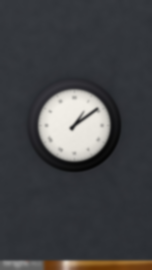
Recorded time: 1.09
